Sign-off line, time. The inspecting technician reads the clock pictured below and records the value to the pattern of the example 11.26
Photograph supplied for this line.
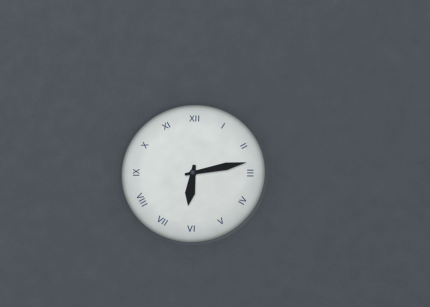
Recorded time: 6.13
